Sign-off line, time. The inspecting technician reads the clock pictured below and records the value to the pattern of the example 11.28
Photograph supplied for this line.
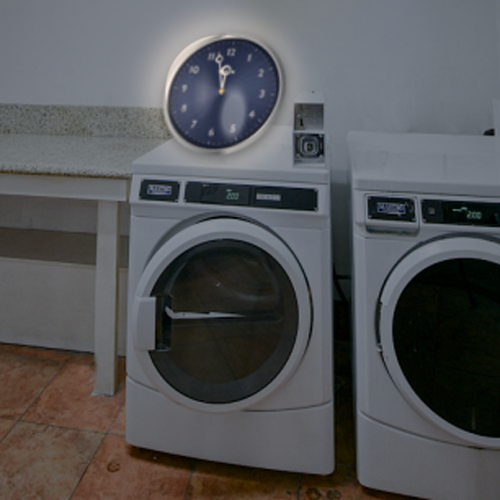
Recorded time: 11.57
